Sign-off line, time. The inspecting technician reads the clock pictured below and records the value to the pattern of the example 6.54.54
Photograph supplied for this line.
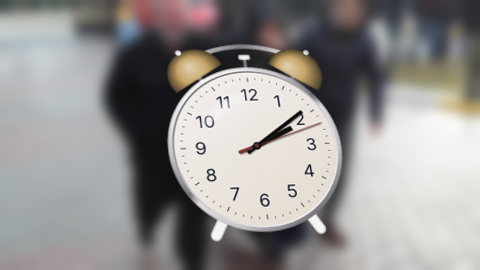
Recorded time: 2.09.12
